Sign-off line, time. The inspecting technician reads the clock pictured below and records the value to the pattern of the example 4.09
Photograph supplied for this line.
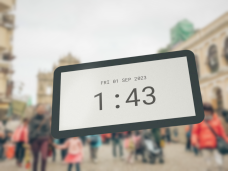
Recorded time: 1.43
